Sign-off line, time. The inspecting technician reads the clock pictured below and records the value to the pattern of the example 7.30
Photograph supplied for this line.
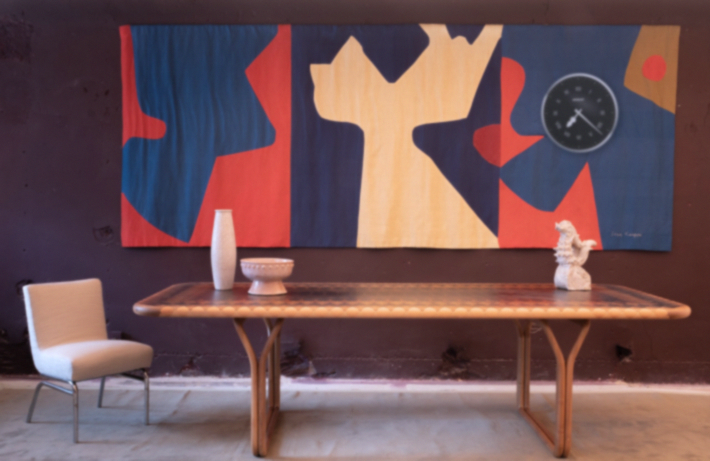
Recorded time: 7.22
